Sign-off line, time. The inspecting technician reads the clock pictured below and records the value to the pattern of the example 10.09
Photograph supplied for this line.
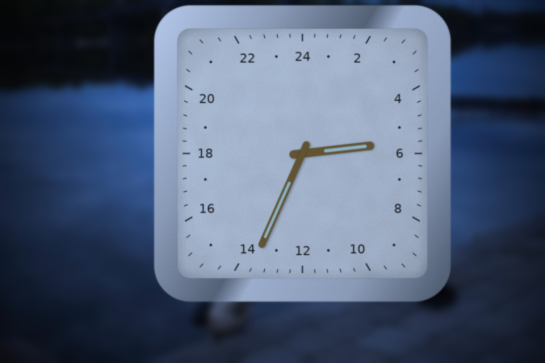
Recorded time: 5.34
